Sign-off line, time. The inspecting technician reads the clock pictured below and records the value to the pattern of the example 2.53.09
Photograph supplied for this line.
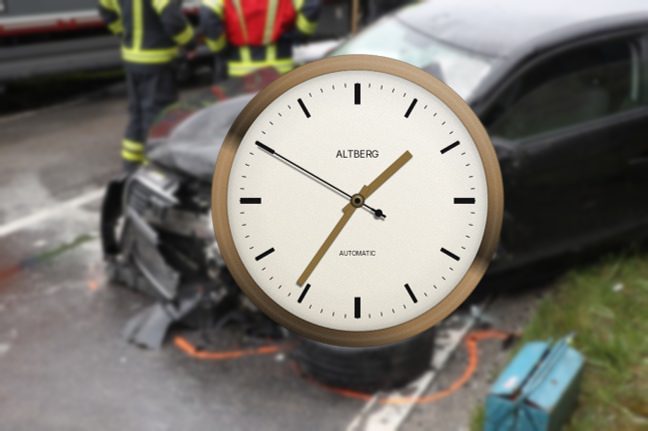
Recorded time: 1.35.50
